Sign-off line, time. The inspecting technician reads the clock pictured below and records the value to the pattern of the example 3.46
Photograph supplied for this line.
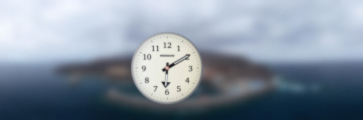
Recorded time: 6.10
